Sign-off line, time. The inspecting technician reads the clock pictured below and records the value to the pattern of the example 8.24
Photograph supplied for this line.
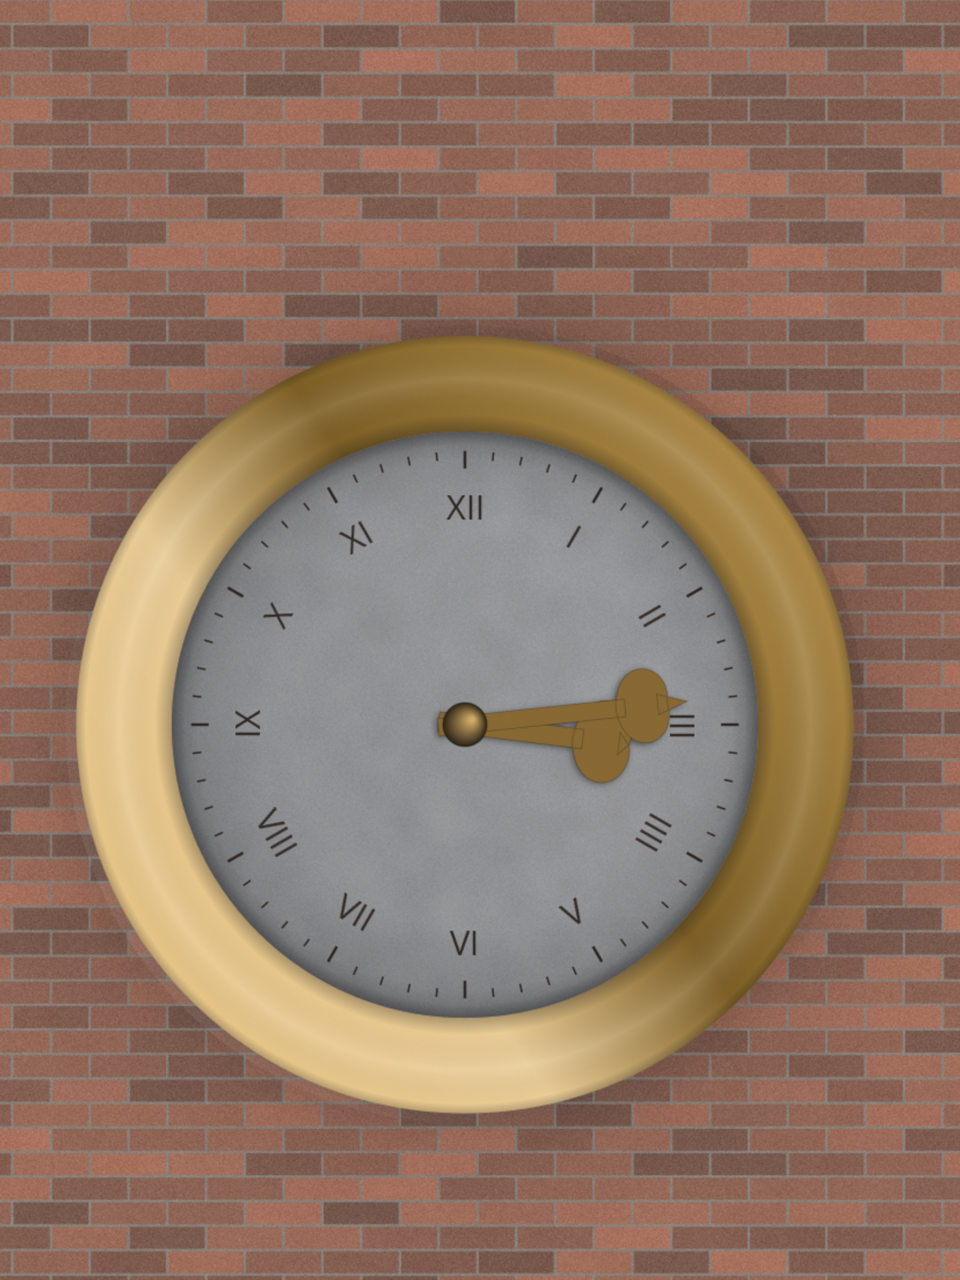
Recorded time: 3.14
